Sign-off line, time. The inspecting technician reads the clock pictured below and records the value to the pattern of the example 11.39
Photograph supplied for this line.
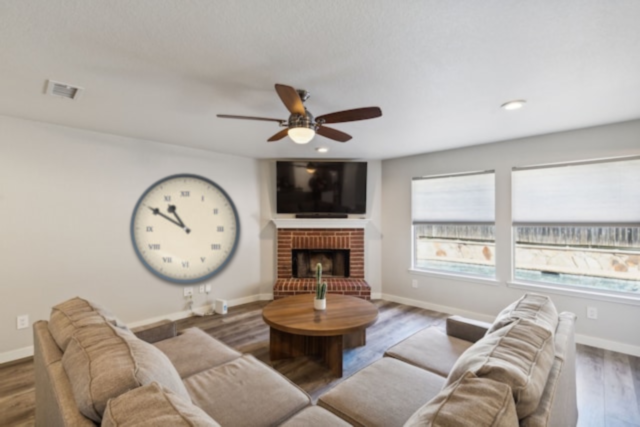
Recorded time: 10.50
